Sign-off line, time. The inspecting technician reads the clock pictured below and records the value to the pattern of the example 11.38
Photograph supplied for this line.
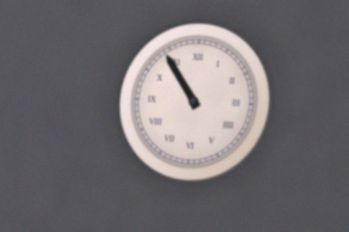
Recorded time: 10.54
